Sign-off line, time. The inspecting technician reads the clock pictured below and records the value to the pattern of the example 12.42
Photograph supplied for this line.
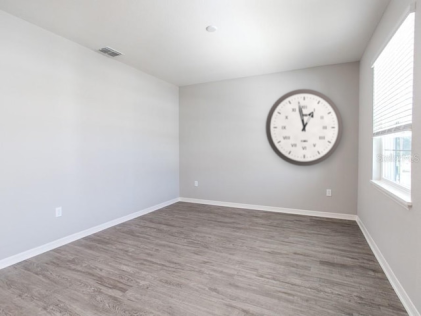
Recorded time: 12.58
